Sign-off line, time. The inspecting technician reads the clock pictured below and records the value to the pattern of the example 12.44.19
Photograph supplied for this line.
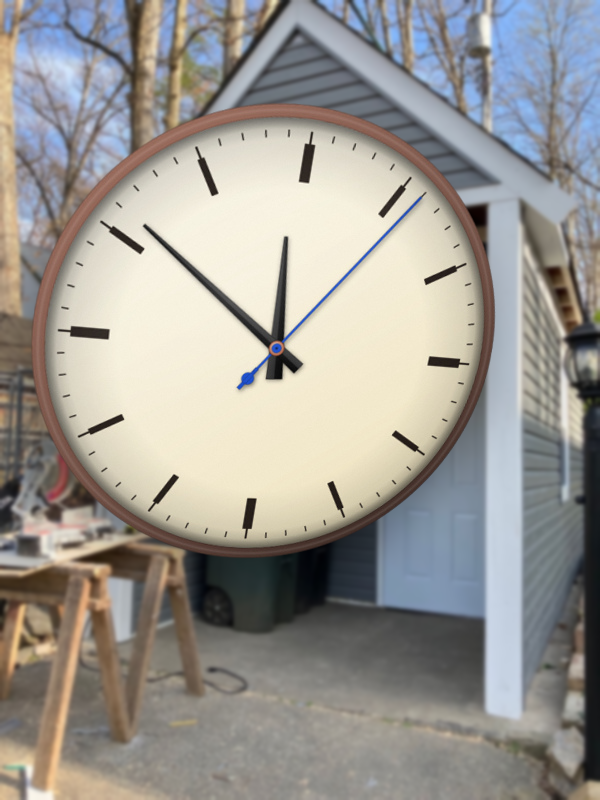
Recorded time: 11.51.06
